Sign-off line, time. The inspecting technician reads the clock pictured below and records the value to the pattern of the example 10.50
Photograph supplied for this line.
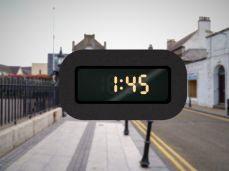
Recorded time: 1.45
